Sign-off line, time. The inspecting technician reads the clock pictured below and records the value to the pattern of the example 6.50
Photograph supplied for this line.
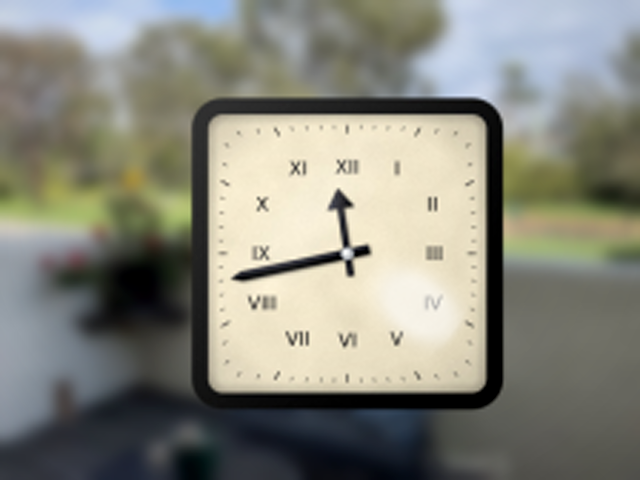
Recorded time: 11.43
